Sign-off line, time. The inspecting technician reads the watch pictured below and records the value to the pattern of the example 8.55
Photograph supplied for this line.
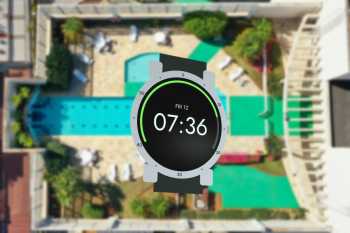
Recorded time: 7.36
